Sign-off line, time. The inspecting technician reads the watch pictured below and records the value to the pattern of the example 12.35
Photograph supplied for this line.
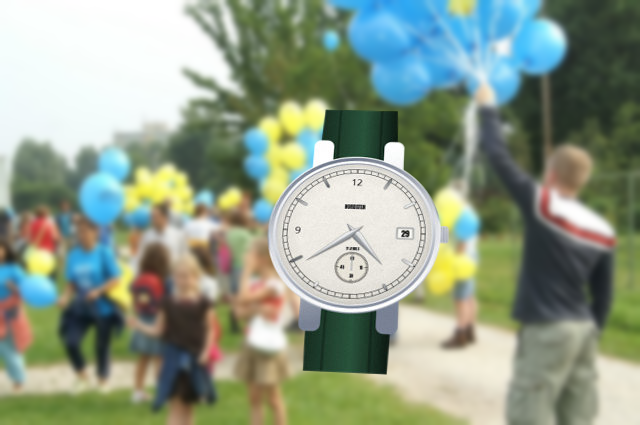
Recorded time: 4.39
